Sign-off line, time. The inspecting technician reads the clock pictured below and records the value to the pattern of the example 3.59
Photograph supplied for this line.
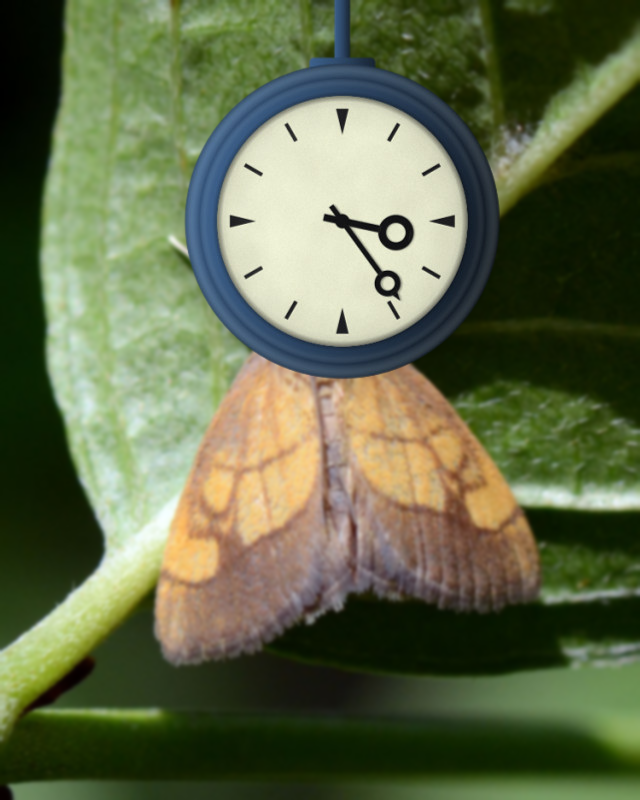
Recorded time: 3.24
